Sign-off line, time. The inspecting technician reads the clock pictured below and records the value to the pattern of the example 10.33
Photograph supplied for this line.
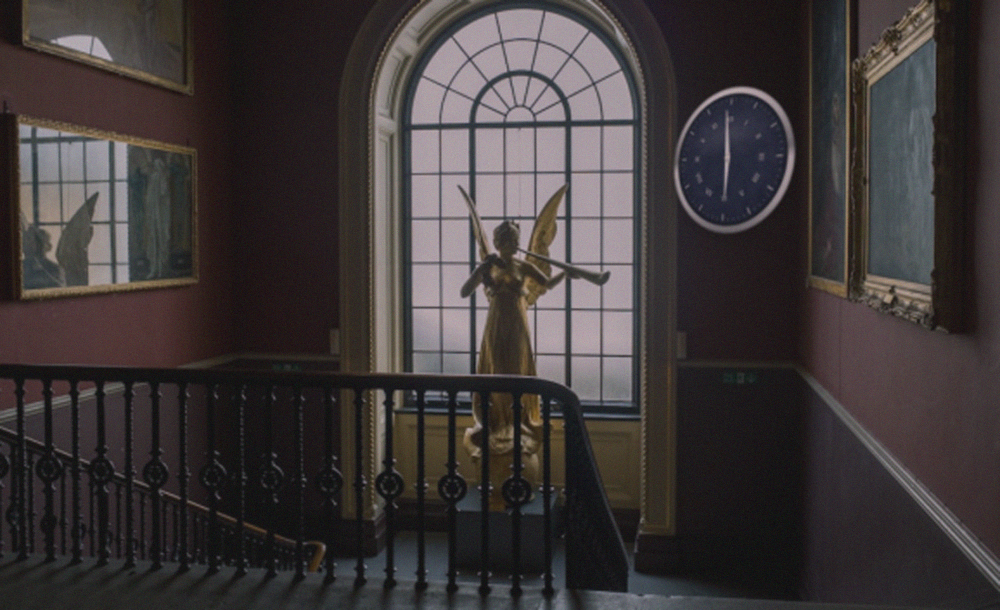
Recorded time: 5.59
